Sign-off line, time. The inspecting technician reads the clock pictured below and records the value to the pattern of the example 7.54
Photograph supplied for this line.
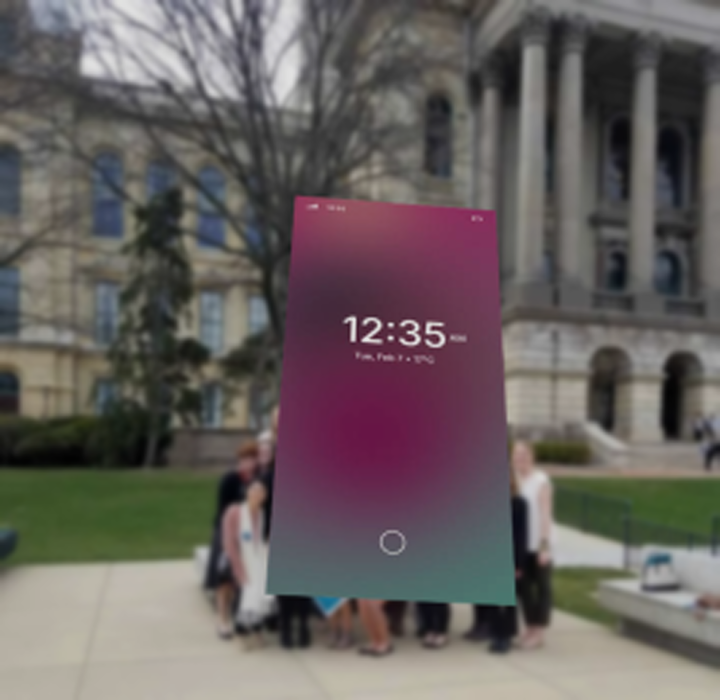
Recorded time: 12.35
